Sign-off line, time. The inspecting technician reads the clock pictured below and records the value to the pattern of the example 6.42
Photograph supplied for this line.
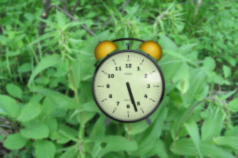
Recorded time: 5.27
